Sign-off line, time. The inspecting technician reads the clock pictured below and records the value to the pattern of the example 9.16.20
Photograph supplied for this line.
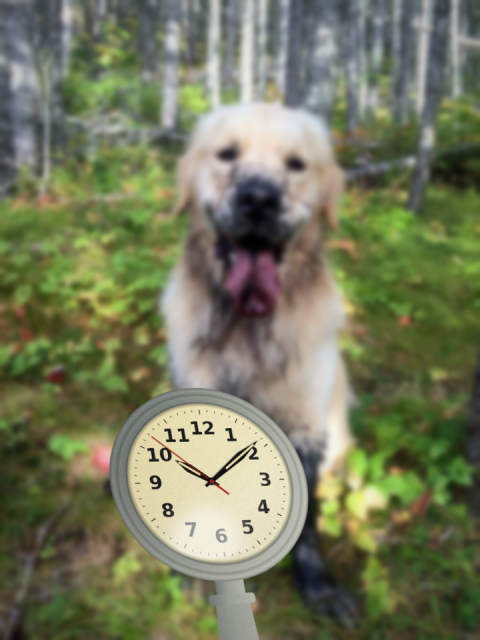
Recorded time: 10.08.52
